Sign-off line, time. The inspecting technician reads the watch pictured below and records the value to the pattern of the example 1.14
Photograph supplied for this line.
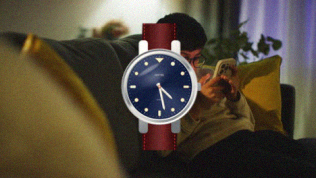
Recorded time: 4.28
